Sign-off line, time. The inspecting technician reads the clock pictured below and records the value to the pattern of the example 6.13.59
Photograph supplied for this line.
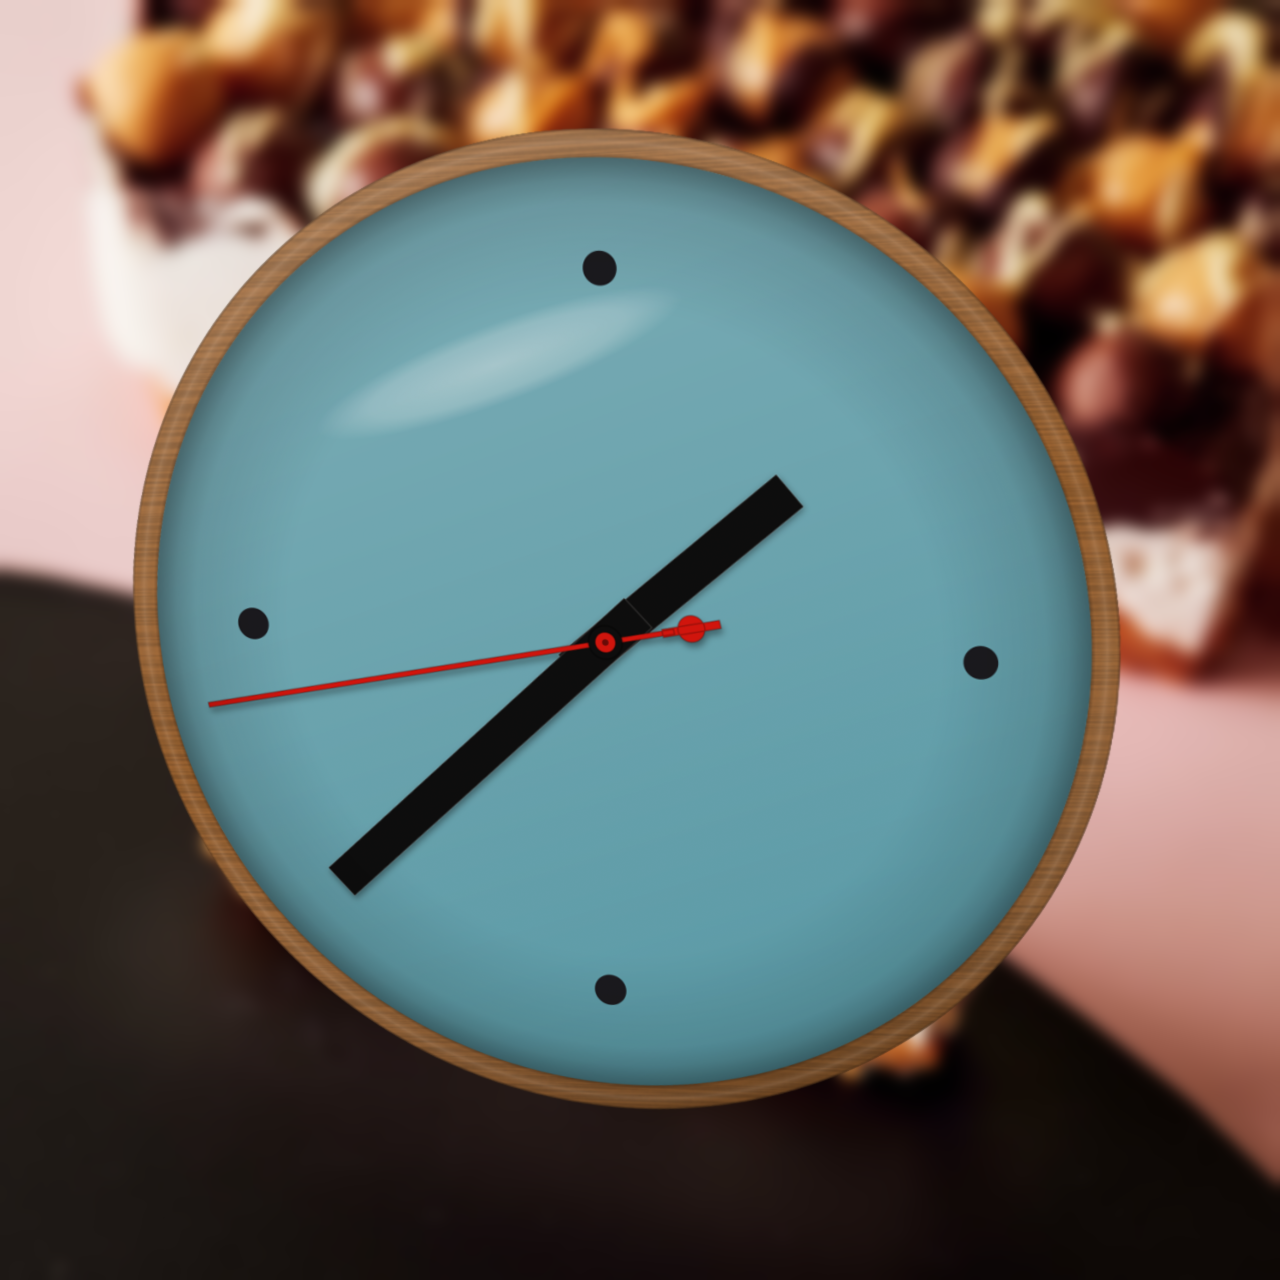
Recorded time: 1.37.43
